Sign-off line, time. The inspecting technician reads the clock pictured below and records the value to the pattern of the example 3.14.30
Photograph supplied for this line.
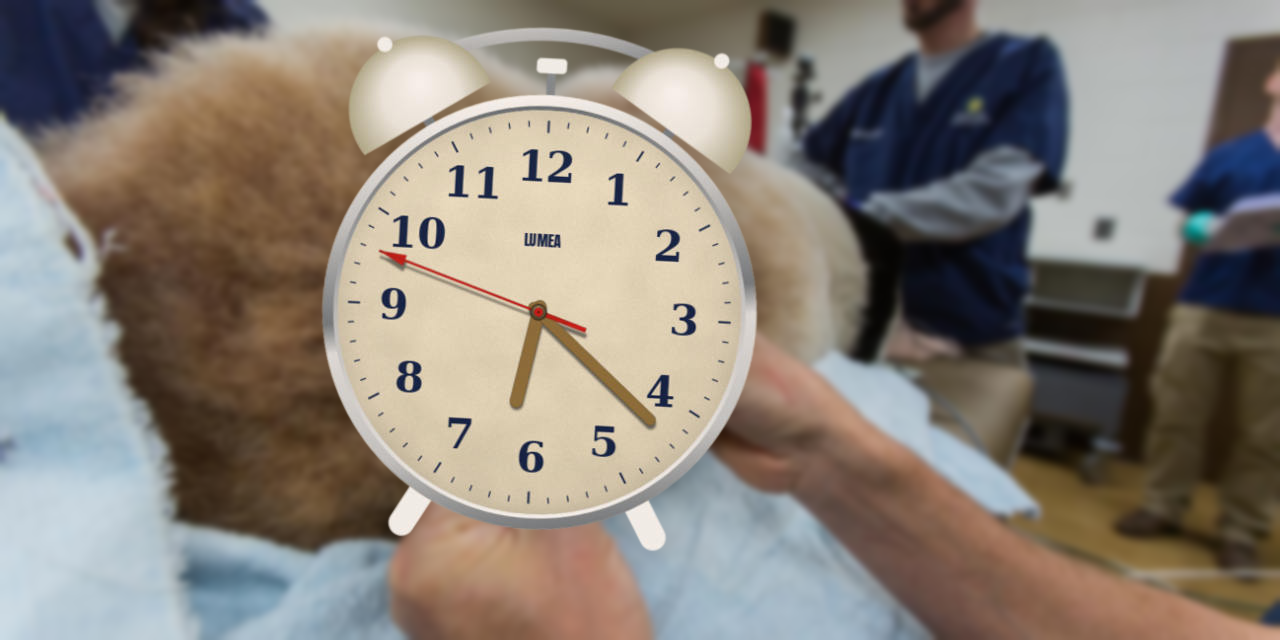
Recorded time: 6.21.48
